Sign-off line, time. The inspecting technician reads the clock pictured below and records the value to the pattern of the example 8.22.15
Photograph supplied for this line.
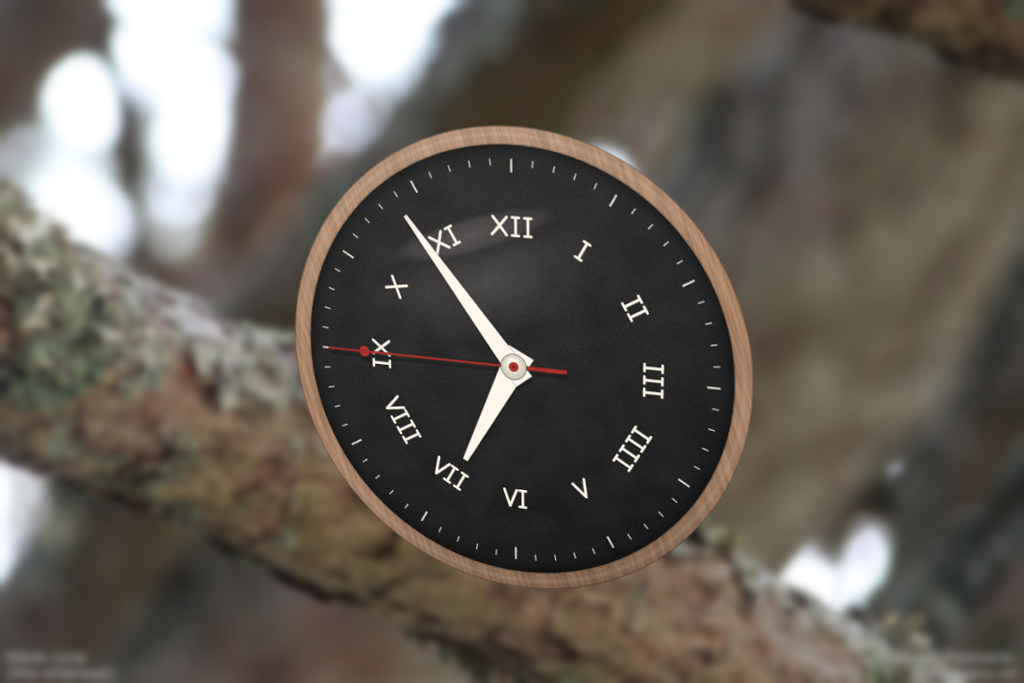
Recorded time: 6.53.45
